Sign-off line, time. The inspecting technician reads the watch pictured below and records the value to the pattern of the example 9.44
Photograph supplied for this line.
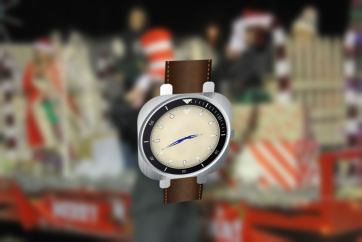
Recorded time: 2.41
